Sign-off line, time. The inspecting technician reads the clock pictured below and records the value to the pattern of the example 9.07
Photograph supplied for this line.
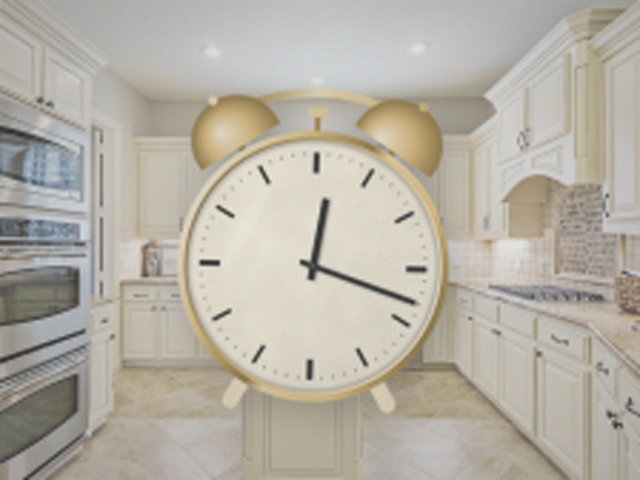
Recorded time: 12.18
